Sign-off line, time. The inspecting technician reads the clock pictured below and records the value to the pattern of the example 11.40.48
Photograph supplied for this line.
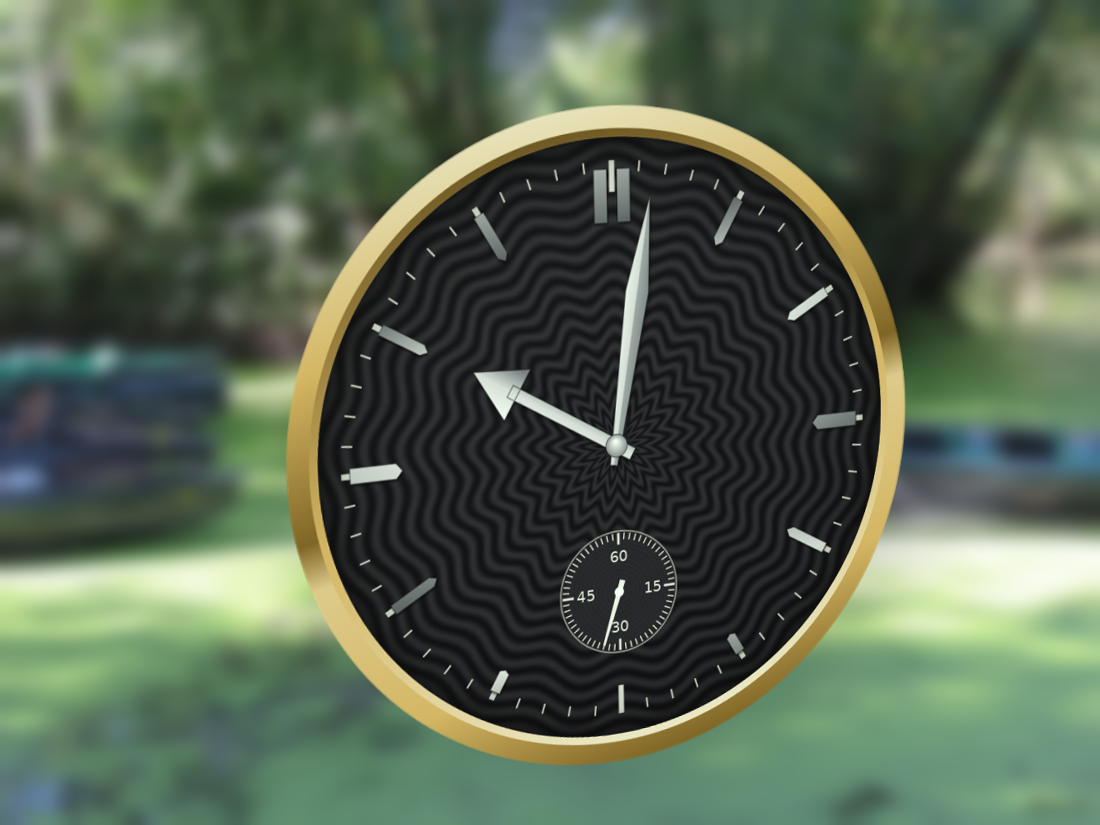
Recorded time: 10.01.33
